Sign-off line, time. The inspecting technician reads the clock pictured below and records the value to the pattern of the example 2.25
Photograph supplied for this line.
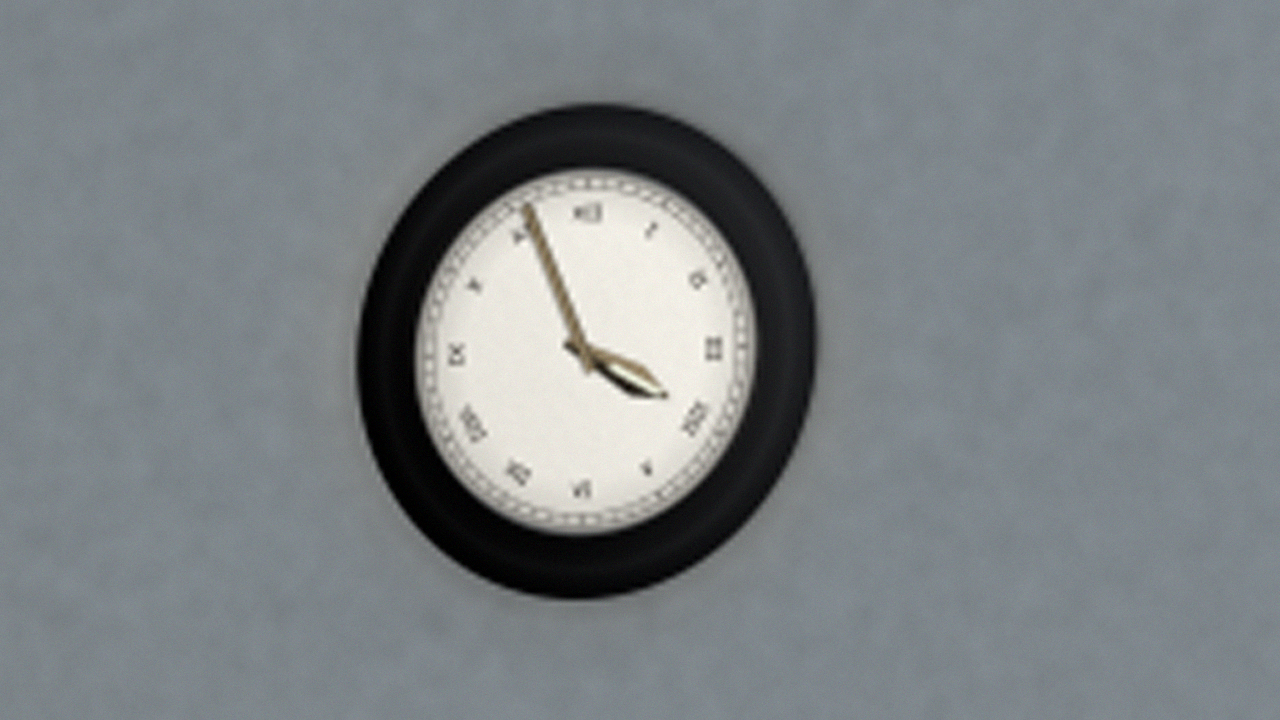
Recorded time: 3.56
